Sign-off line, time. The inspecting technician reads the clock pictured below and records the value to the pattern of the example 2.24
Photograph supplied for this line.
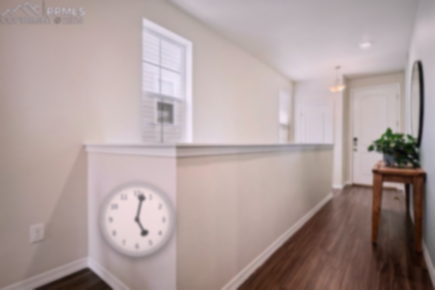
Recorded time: 5.02
